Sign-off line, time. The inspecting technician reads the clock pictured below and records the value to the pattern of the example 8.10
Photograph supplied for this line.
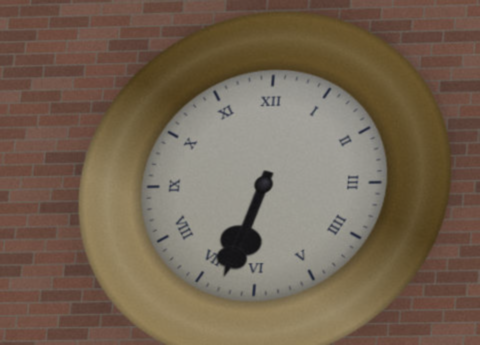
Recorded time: 6.33
